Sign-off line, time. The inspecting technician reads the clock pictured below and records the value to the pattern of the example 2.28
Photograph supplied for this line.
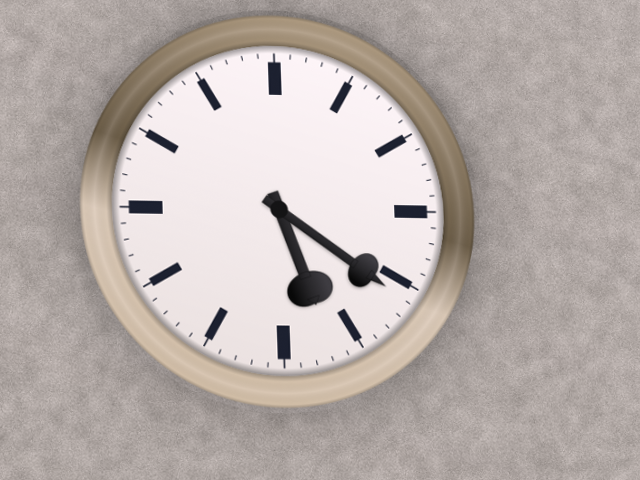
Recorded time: 5.21
